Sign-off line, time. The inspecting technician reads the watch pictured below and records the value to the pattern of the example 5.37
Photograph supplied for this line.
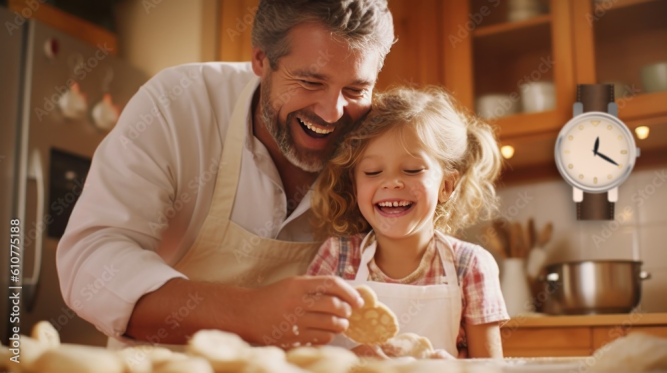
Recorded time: 12.20
